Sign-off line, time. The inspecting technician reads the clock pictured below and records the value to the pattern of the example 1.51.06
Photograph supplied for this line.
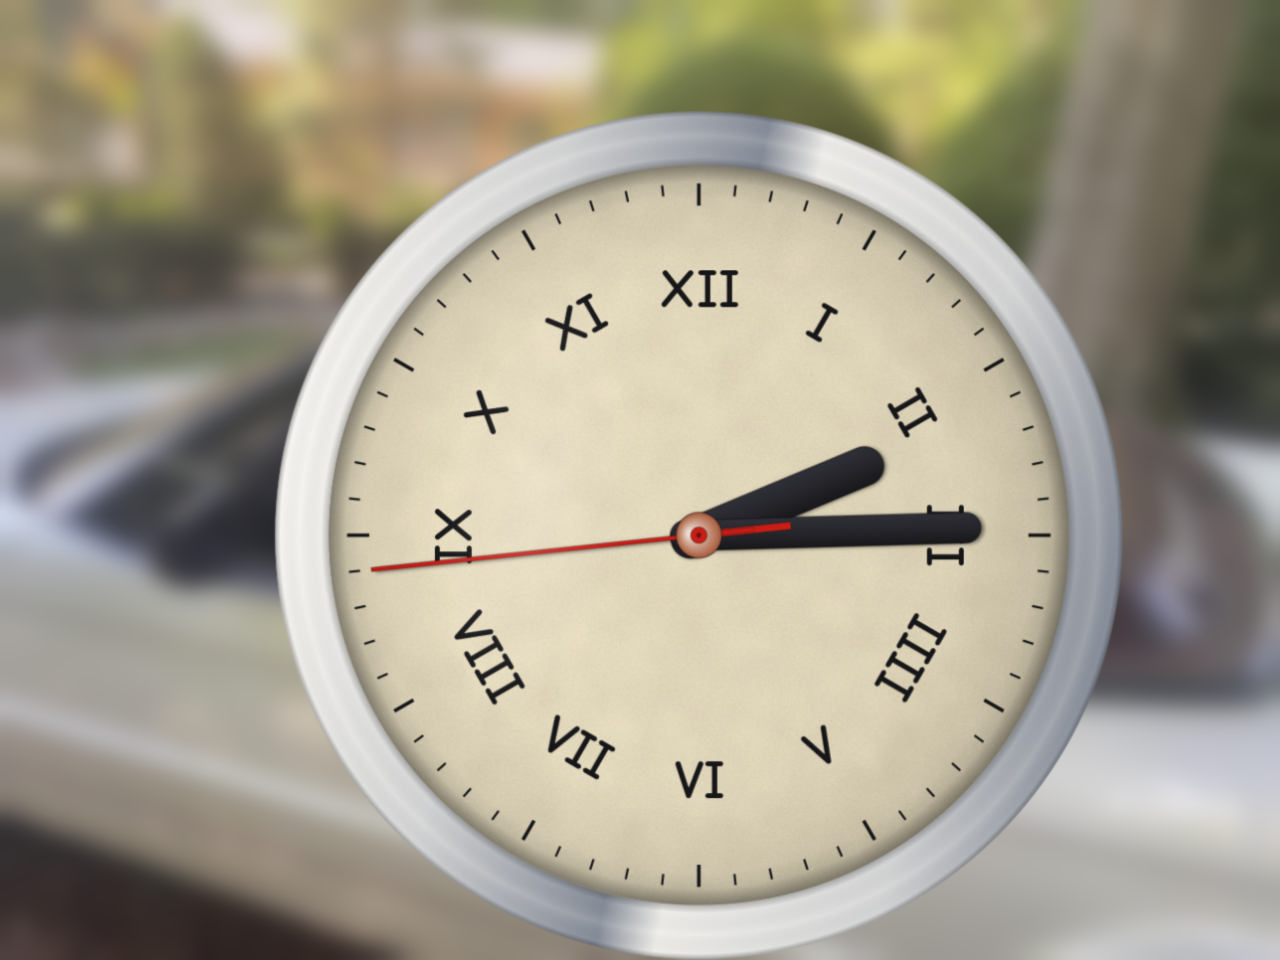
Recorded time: 2.14.44
